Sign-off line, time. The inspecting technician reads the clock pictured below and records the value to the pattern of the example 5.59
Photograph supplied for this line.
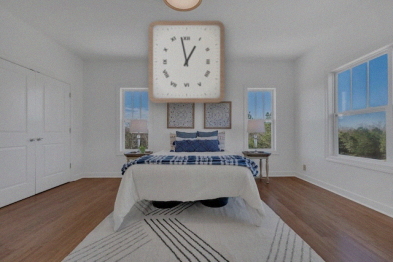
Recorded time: 12.58
